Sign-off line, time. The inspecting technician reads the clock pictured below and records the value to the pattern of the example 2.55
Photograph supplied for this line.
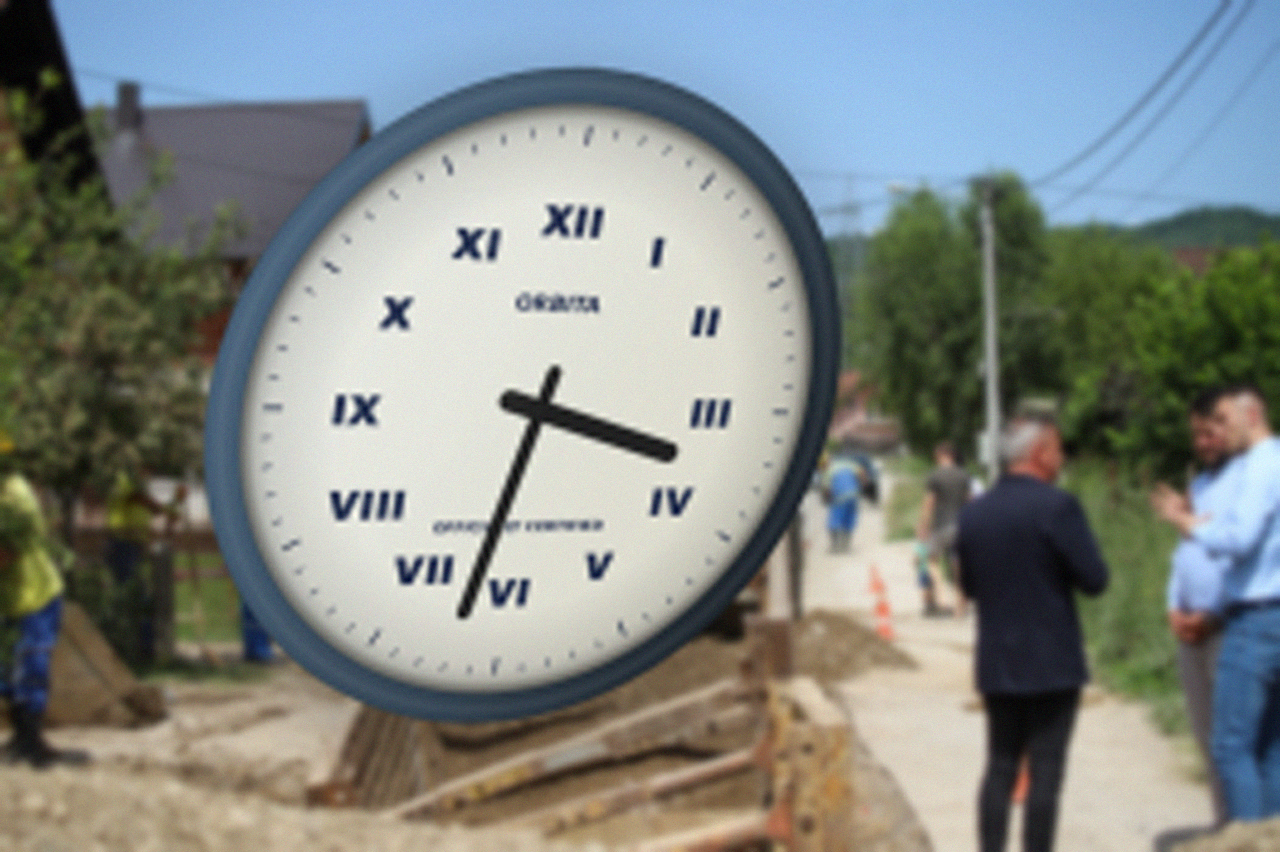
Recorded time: 3.32
